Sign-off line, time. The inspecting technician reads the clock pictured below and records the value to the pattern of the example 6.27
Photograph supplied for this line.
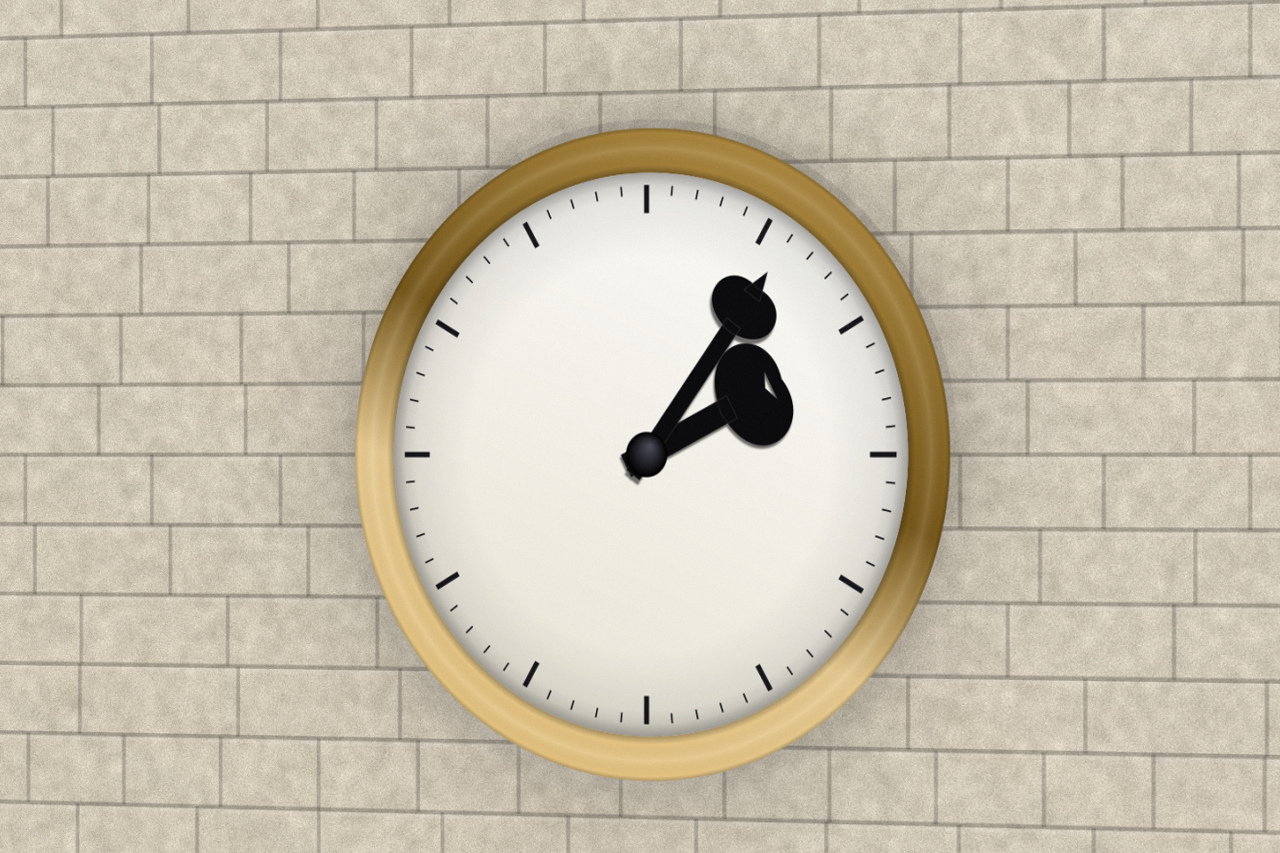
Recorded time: 2.06
